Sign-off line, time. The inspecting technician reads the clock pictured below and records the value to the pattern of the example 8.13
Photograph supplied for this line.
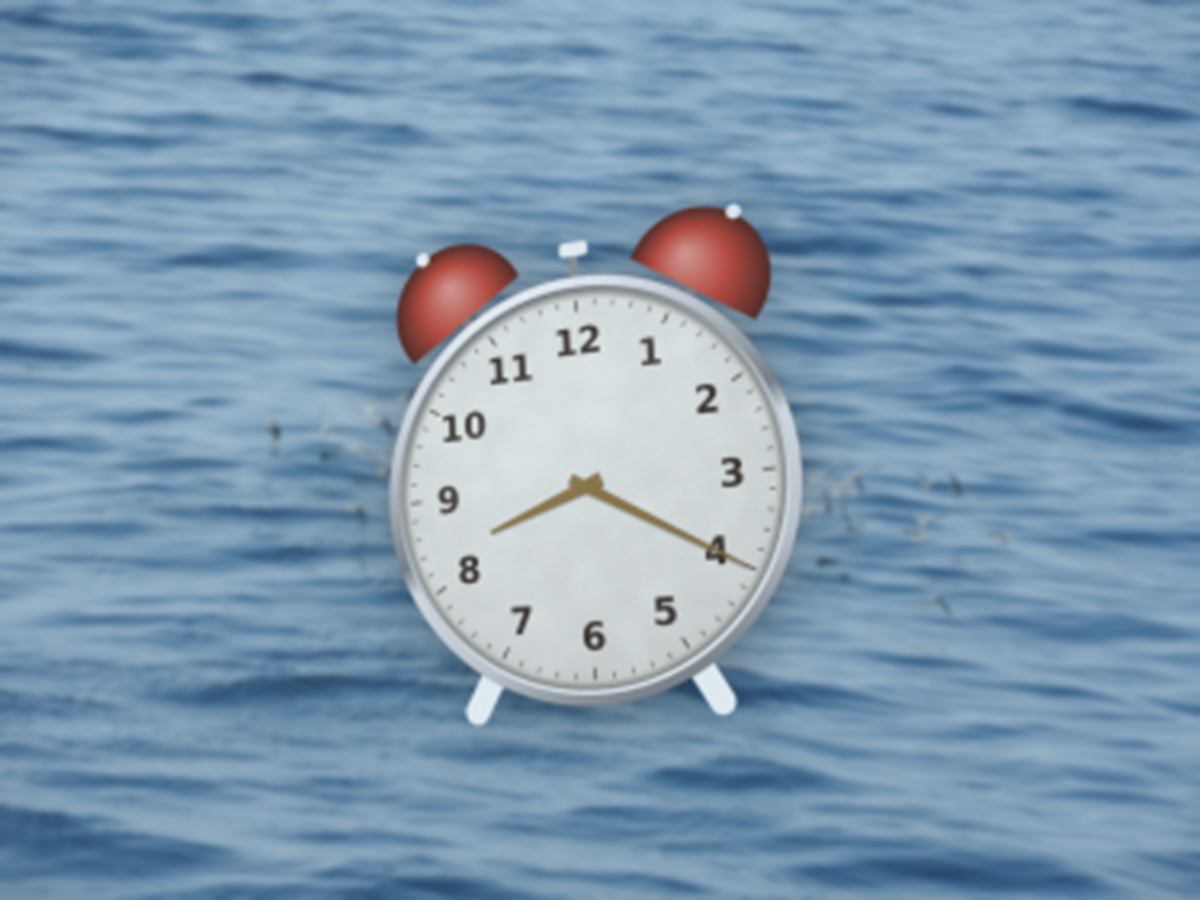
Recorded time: 8.20
